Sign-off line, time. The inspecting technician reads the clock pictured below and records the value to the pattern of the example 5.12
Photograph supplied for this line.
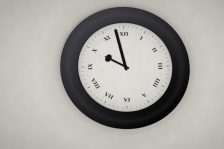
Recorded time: 9.58
